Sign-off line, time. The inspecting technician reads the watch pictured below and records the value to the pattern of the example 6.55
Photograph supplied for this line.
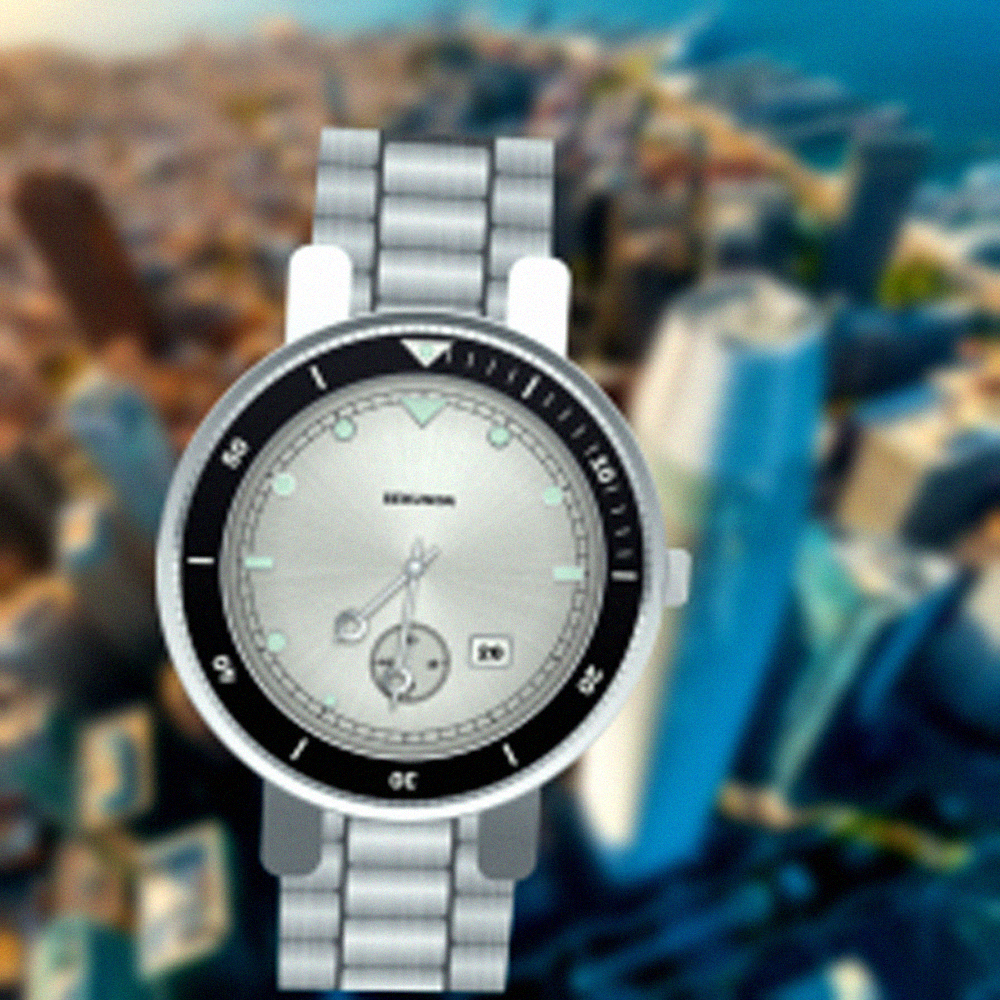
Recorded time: 7.31
